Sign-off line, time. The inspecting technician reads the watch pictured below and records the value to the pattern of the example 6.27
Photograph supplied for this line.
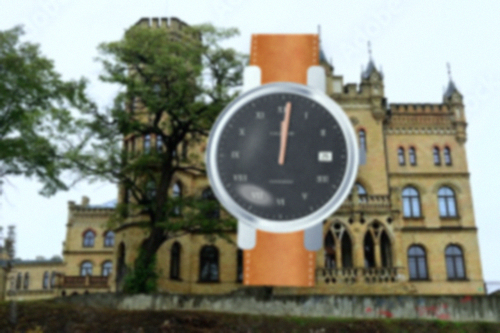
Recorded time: 12.01
